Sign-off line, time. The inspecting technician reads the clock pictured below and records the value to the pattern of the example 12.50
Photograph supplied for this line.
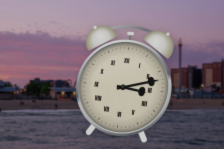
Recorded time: 3.12
